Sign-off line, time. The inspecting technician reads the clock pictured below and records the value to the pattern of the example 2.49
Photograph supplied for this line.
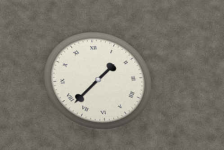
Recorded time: 1.38
